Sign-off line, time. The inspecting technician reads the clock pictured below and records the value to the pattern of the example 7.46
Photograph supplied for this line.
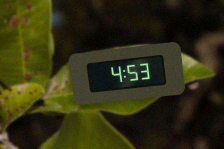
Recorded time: 4.53
